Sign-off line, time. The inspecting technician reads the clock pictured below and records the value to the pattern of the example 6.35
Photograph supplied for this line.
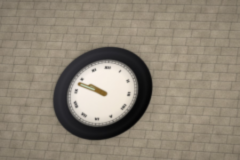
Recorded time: 9.48
